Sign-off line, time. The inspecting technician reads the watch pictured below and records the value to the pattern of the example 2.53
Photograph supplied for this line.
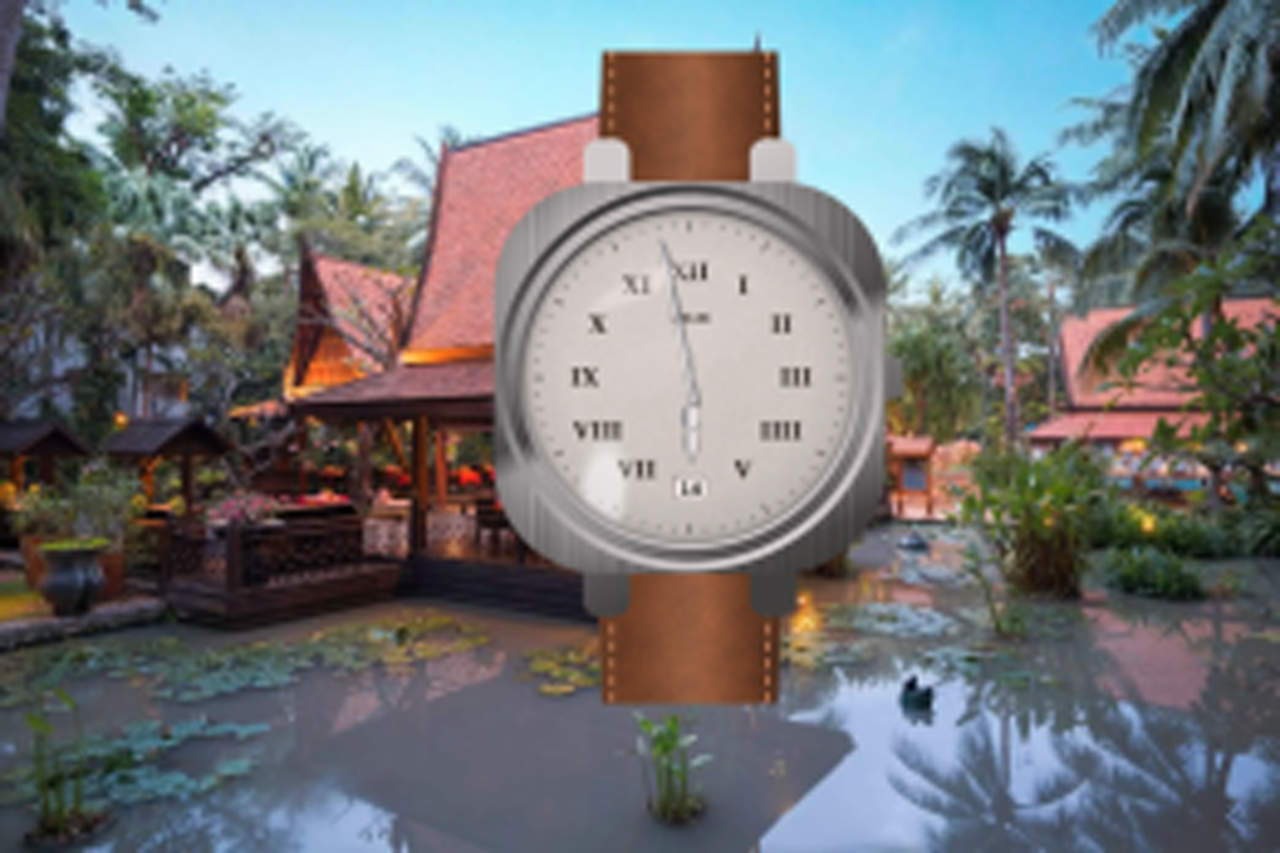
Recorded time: 5.58
